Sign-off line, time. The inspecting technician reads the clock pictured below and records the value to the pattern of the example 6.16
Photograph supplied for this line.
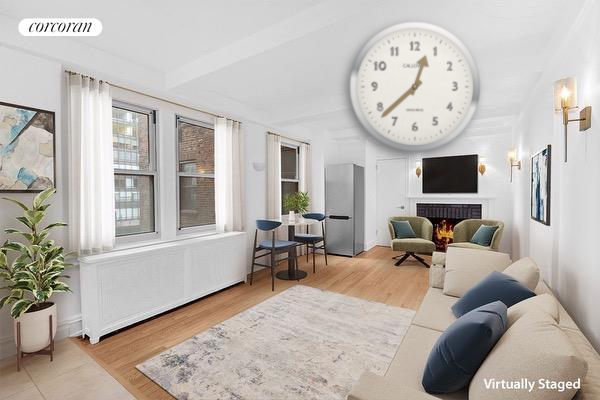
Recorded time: 12.38
